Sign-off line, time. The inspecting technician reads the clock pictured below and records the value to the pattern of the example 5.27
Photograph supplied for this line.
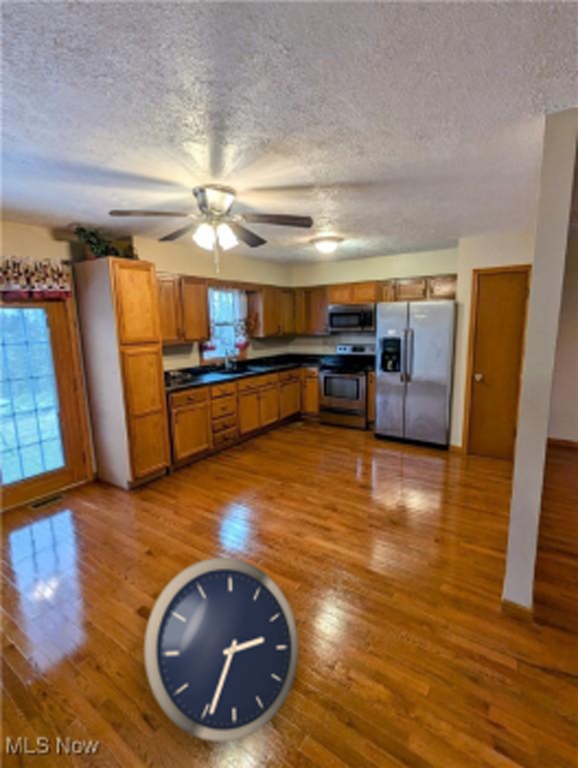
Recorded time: 2.34
